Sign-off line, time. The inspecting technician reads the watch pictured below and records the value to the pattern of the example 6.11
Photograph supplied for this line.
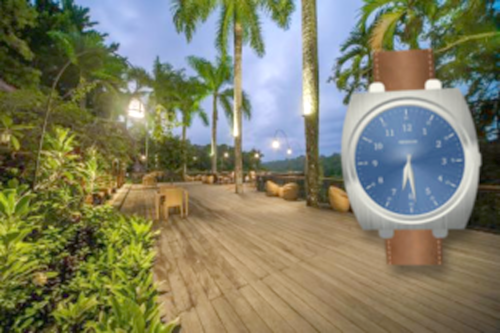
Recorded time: 6.29
